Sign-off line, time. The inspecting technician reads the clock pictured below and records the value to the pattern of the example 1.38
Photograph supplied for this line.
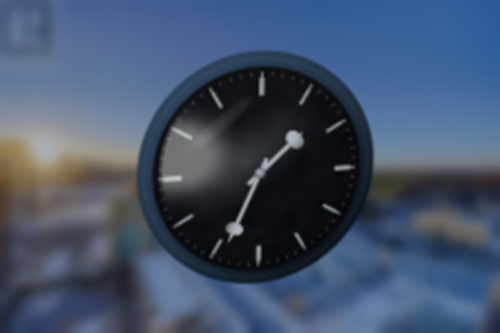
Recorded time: 1.34
